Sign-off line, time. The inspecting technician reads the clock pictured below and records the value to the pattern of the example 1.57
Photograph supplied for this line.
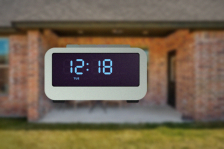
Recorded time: 12.18
